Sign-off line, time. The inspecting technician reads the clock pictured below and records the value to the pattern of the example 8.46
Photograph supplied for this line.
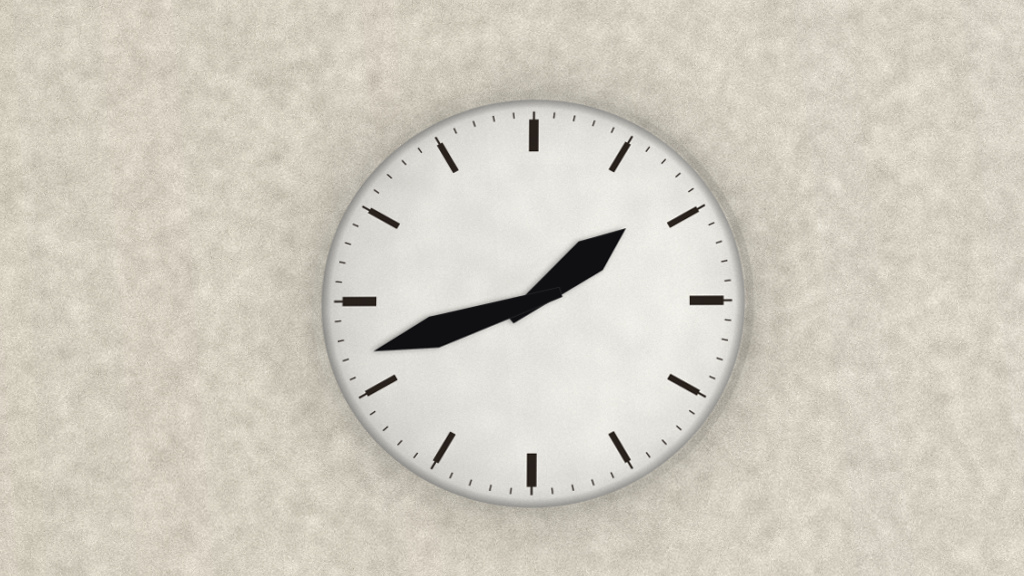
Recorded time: 1.42
